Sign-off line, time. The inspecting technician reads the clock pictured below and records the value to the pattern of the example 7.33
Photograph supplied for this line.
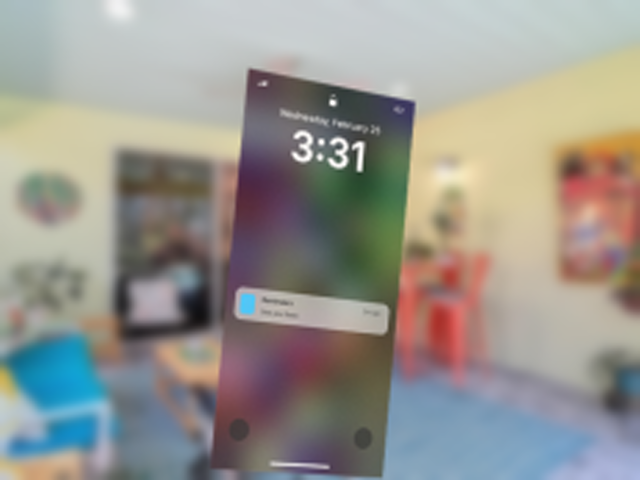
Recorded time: 3.31
